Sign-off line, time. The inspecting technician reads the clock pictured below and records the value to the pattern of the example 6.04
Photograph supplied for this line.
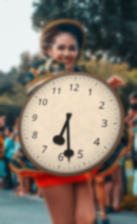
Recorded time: 6.28
